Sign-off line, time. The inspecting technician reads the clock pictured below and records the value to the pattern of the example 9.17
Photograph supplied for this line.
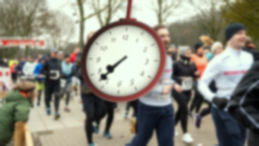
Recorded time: 7.37
